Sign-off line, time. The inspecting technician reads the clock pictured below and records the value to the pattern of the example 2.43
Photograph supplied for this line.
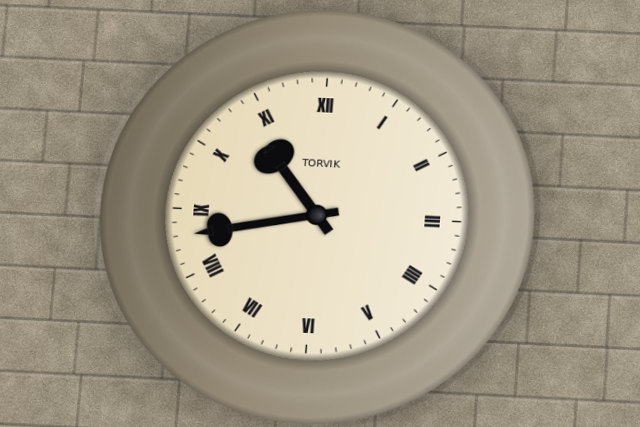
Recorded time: 10.43
